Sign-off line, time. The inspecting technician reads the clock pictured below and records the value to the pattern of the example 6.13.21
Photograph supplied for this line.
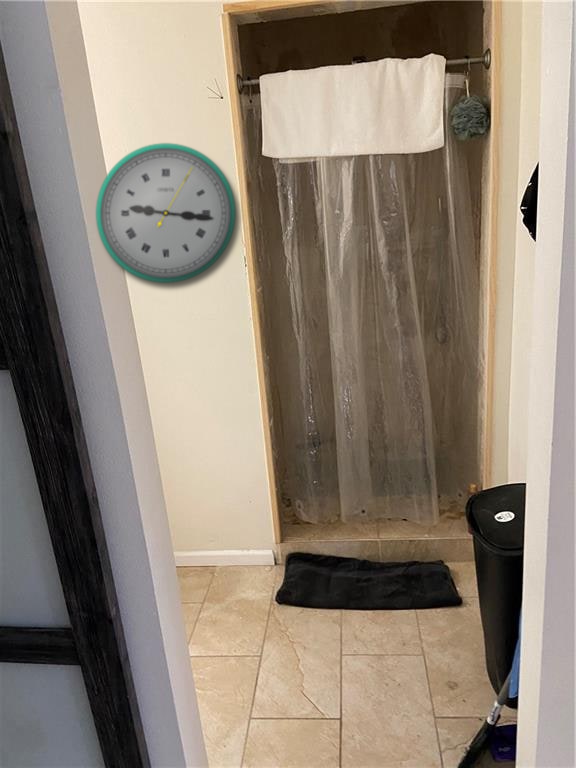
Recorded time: 9.16.05
